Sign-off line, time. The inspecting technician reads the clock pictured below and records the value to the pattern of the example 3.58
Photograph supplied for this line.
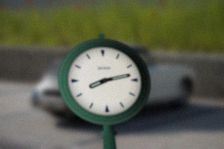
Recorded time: 8.13
